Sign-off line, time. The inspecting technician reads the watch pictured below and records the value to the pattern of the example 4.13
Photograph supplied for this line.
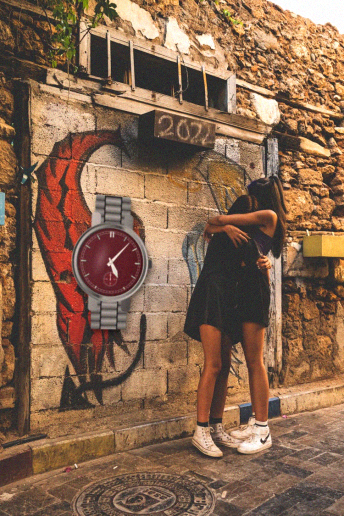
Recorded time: 5.07
